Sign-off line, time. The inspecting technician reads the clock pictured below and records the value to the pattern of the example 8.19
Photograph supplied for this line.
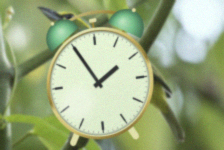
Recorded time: 1.55
